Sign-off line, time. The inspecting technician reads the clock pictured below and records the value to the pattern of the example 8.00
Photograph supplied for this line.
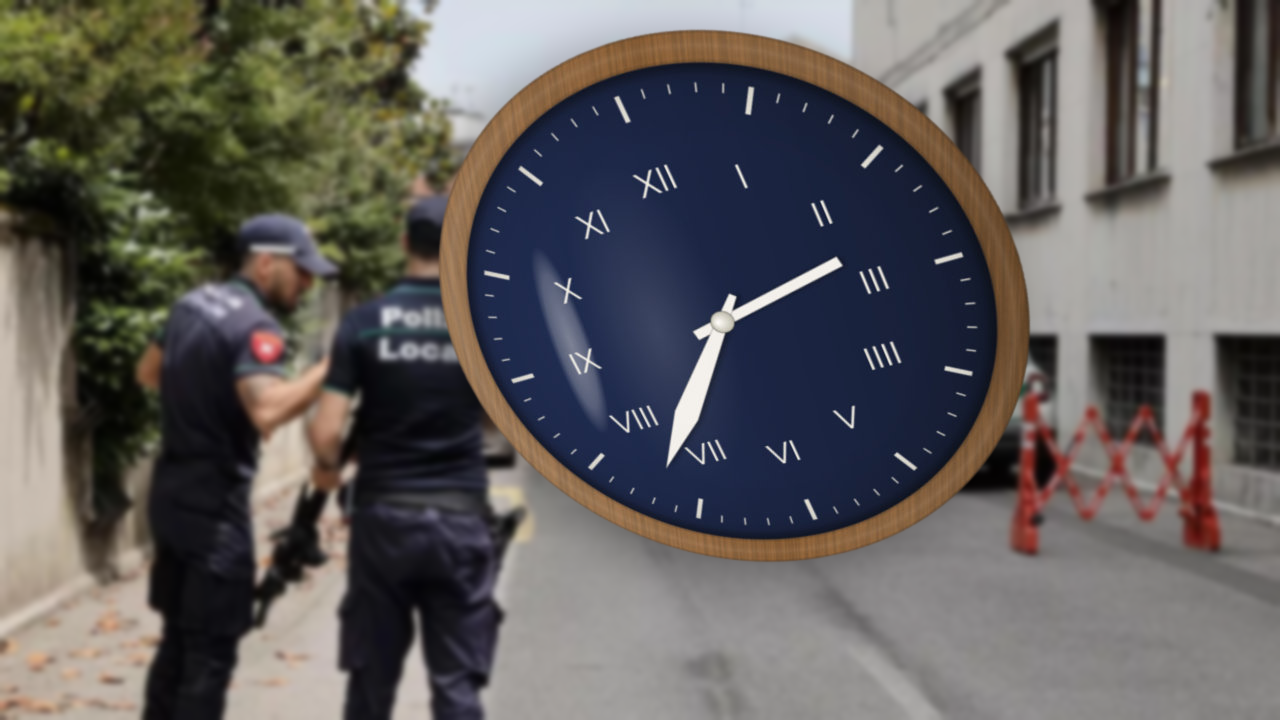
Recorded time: 2.37
